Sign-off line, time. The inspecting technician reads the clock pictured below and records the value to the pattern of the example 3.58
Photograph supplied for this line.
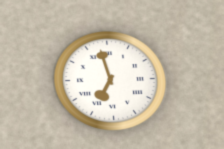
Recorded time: 6.58
